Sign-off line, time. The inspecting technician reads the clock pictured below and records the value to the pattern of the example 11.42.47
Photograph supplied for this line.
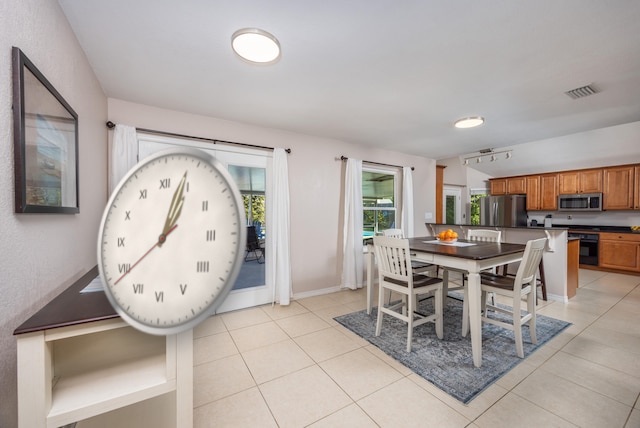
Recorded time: 1.03.39
